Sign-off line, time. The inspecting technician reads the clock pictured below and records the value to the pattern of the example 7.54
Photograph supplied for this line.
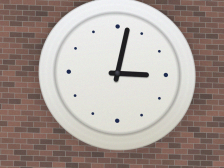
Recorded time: 3.02
